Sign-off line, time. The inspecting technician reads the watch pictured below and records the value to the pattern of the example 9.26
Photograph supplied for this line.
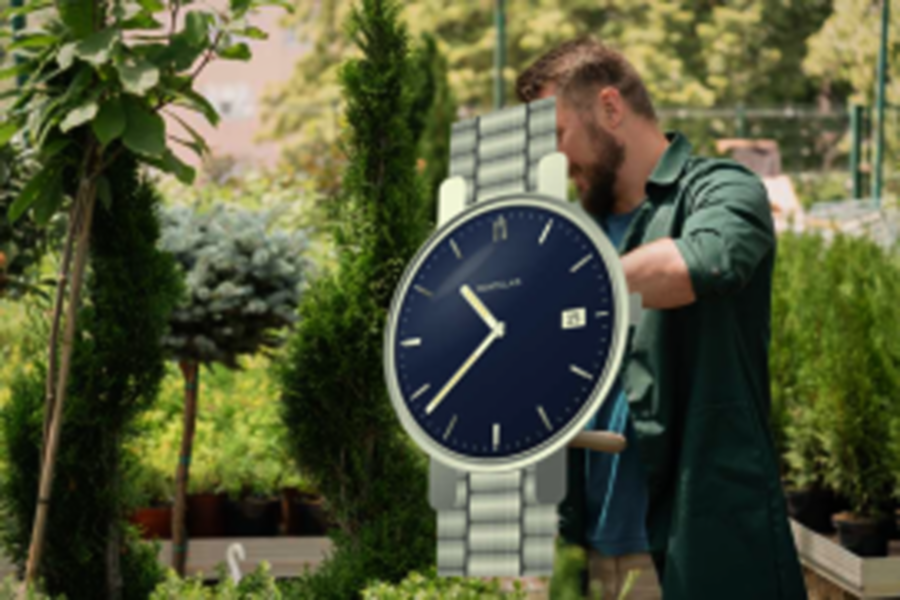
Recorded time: 10.38
